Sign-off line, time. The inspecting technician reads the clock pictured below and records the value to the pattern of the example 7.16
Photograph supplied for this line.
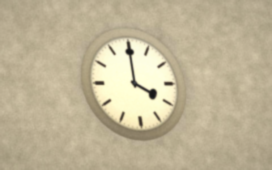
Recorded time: 4.00
